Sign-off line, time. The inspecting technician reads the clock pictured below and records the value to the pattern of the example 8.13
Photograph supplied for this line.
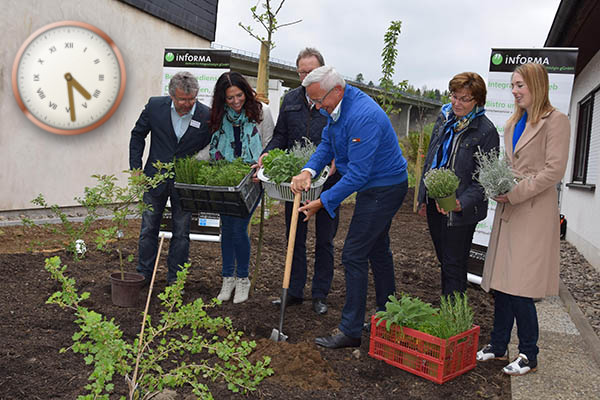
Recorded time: 4.29
